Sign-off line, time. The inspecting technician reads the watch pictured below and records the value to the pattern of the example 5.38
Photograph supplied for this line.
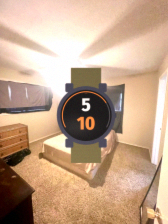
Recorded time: 5.10
